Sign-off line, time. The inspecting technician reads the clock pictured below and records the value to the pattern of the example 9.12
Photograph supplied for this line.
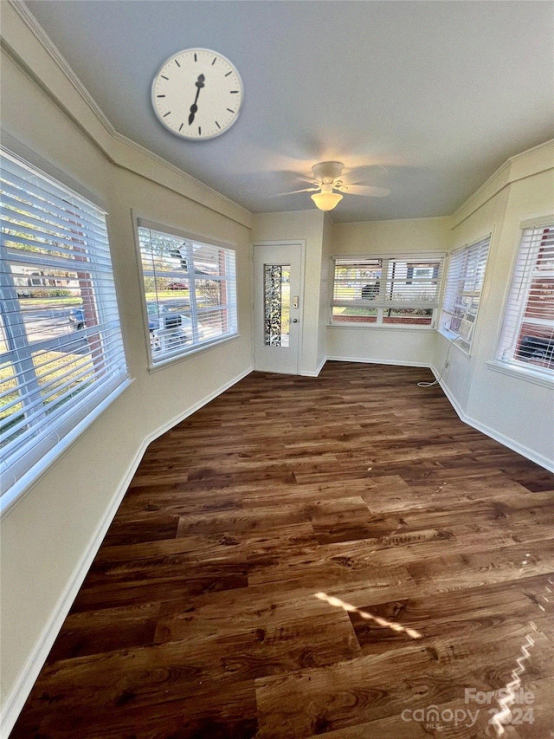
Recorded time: 12.33
